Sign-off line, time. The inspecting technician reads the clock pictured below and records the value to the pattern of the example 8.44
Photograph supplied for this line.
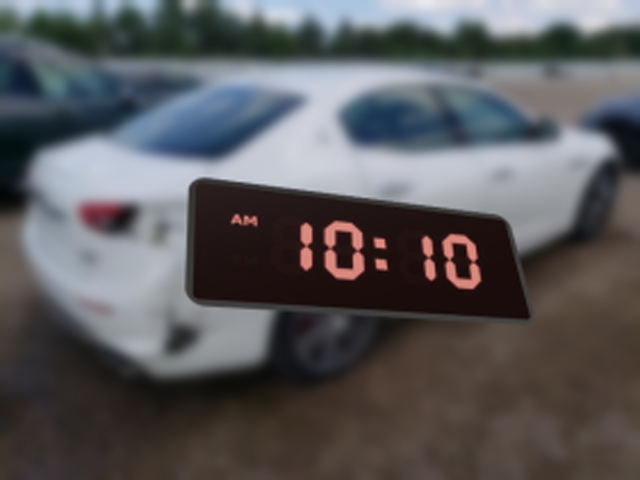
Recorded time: 10.10
